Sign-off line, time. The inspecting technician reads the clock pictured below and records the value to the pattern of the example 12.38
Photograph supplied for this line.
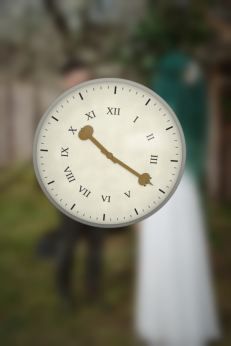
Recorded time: 10.20
